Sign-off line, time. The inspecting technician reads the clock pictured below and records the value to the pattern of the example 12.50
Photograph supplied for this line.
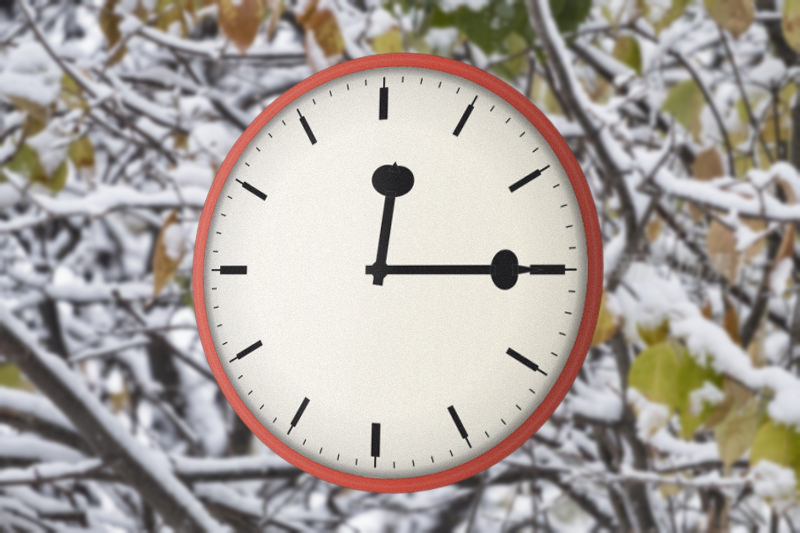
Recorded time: 12.15
